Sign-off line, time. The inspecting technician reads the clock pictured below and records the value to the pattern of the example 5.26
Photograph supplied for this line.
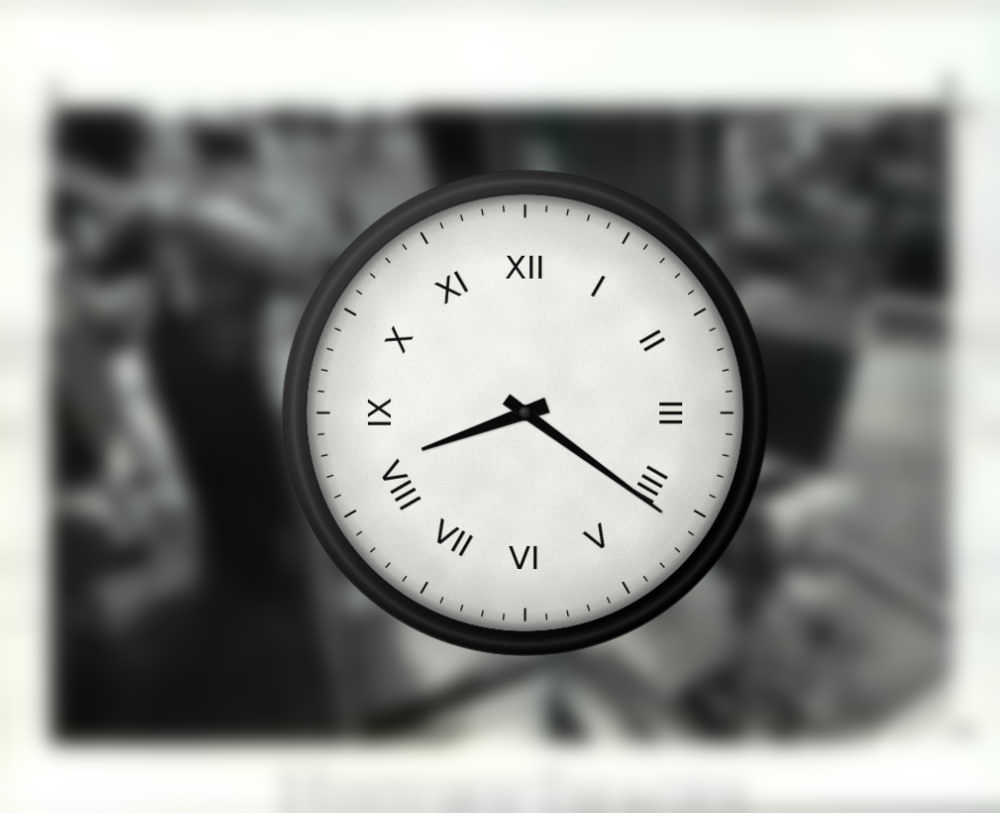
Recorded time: 8.21
